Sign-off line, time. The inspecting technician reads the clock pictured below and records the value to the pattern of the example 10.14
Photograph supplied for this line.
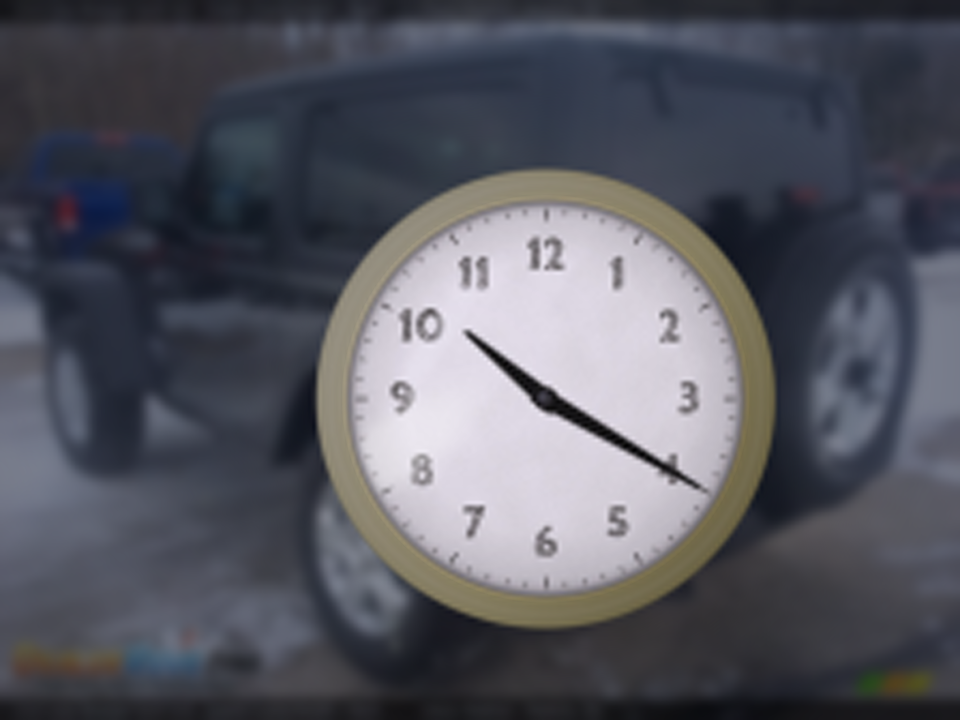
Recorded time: 10.20
